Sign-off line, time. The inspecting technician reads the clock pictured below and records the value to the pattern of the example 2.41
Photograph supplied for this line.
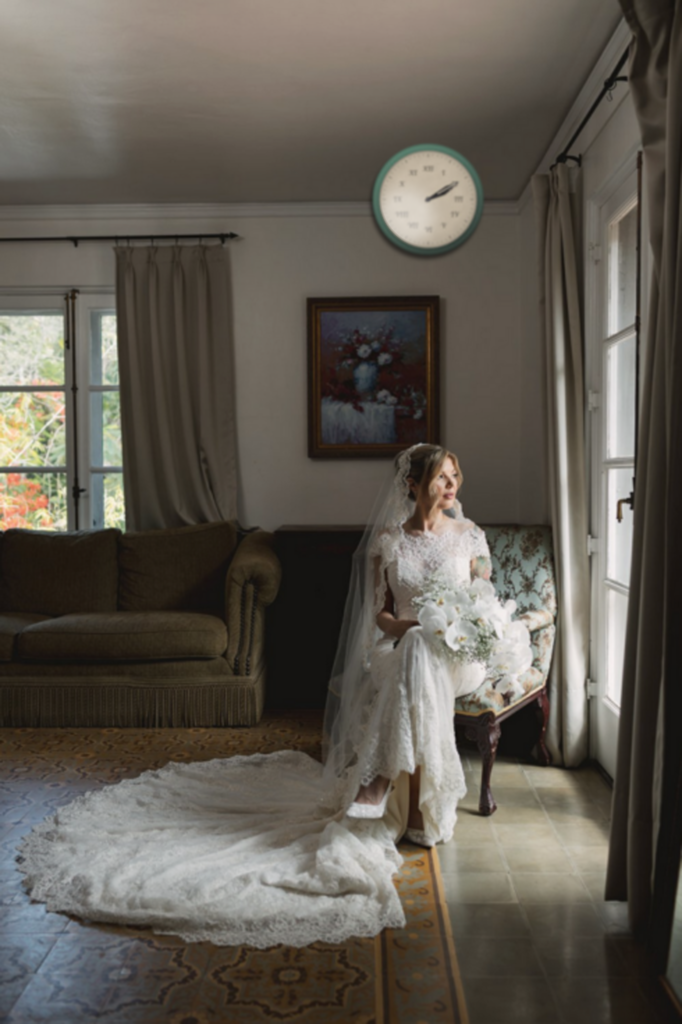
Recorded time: 2.10
